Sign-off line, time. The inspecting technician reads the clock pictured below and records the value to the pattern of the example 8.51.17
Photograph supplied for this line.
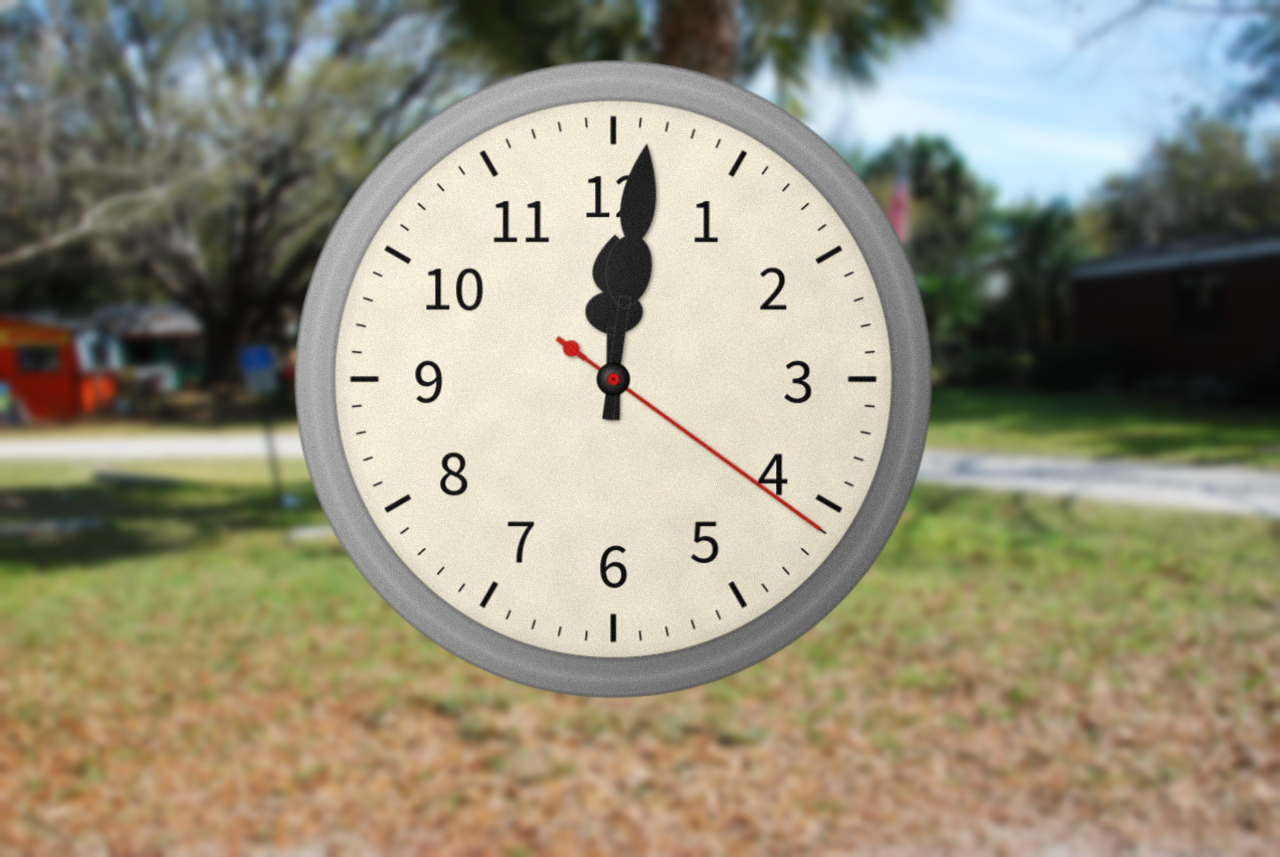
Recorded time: 12.01.21
